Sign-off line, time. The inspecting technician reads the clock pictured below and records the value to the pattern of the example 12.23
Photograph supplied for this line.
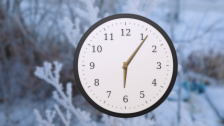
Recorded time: 6.06
